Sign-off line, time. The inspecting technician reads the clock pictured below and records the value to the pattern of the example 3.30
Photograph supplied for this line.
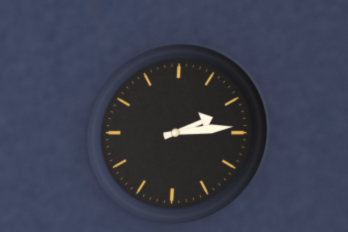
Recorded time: 2.14
